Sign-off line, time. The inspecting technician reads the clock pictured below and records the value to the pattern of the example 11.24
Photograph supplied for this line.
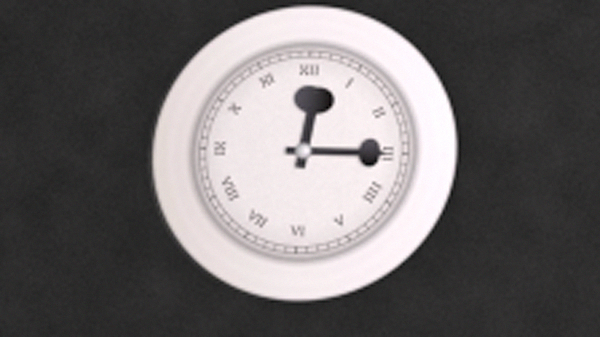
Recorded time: 12.15
